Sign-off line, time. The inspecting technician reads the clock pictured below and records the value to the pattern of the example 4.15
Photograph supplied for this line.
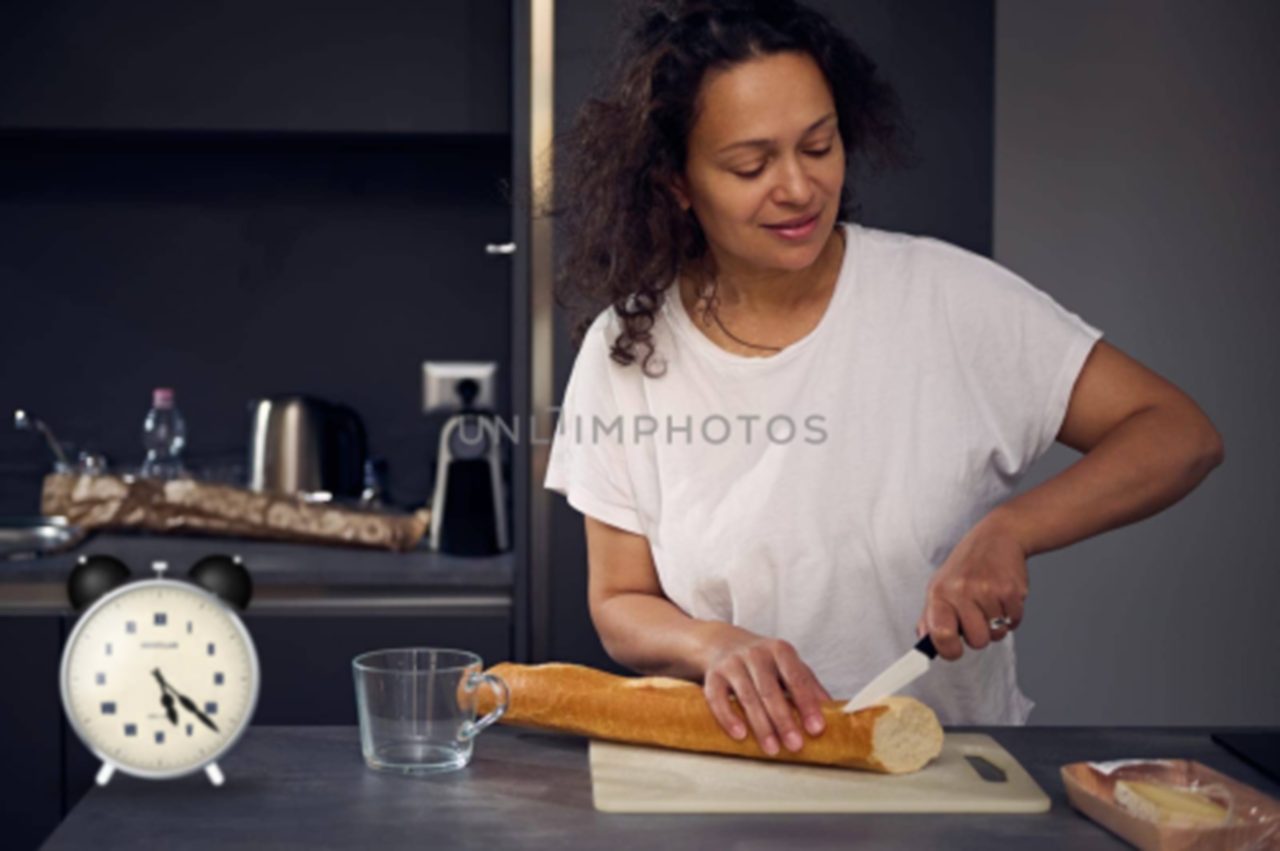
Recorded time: 5.22
